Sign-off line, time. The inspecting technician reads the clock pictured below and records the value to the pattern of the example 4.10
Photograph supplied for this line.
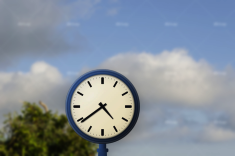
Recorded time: 4.39
